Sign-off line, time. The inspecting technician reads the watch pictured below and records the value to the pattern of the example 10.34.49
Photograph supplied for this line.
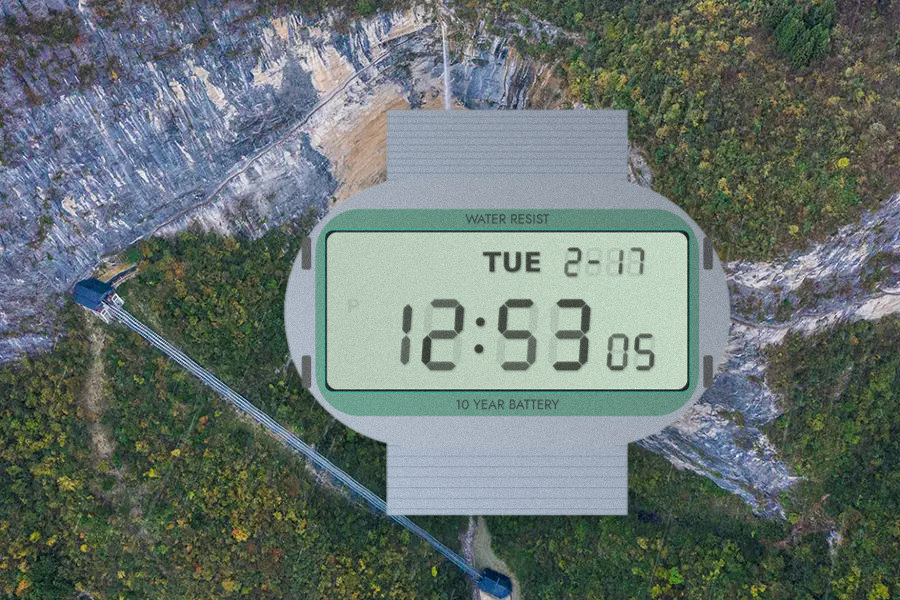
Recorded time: 12.53.05
